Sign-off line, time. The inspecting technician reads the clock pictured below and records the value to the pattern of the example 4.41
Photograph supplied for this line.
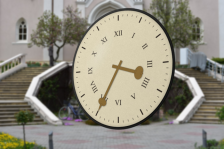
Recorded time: 3.35
